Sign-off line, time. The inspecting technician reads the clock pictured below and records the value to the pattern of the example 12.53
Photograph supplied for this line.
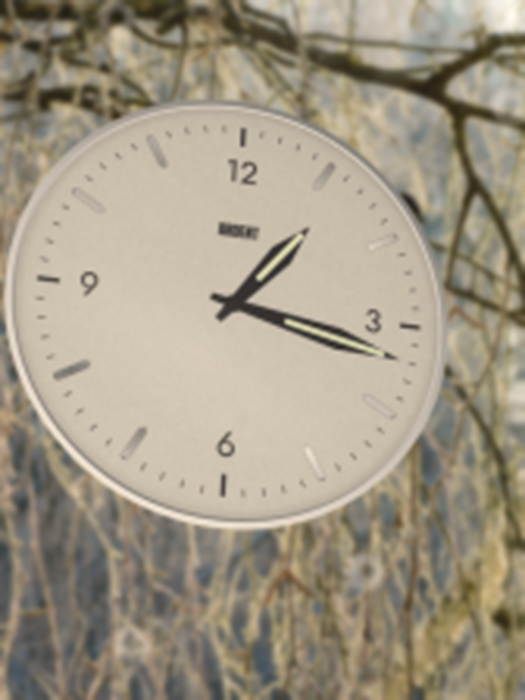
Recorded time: 1.17
